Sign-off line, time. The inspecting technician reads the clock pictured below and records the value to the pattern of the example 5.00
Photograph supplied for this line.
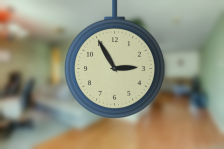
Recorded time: 2.55
